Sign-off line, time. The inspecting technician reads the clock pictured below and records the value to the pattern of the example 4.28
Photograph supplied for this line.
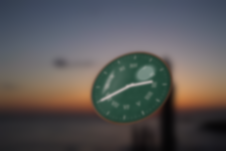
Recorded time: 2.40
